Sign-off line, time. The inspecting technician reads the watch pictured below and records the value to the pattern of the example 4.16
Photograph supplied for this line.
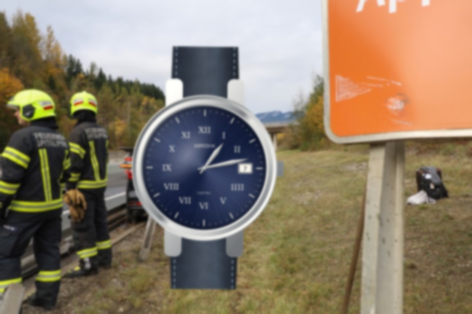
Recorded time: 1.13
